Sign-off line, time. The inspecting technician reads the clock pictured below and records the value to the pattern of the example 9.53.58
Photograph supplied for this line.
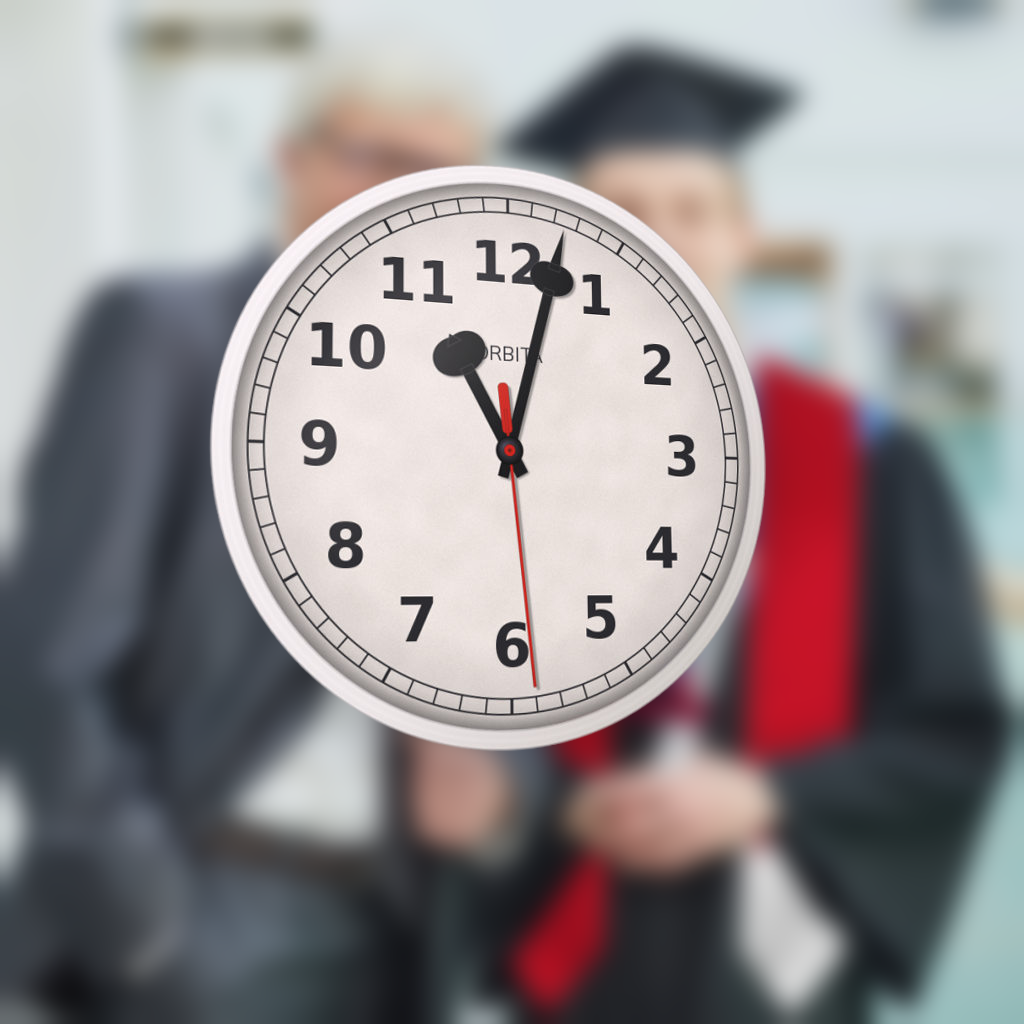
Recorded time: 11.02.29
